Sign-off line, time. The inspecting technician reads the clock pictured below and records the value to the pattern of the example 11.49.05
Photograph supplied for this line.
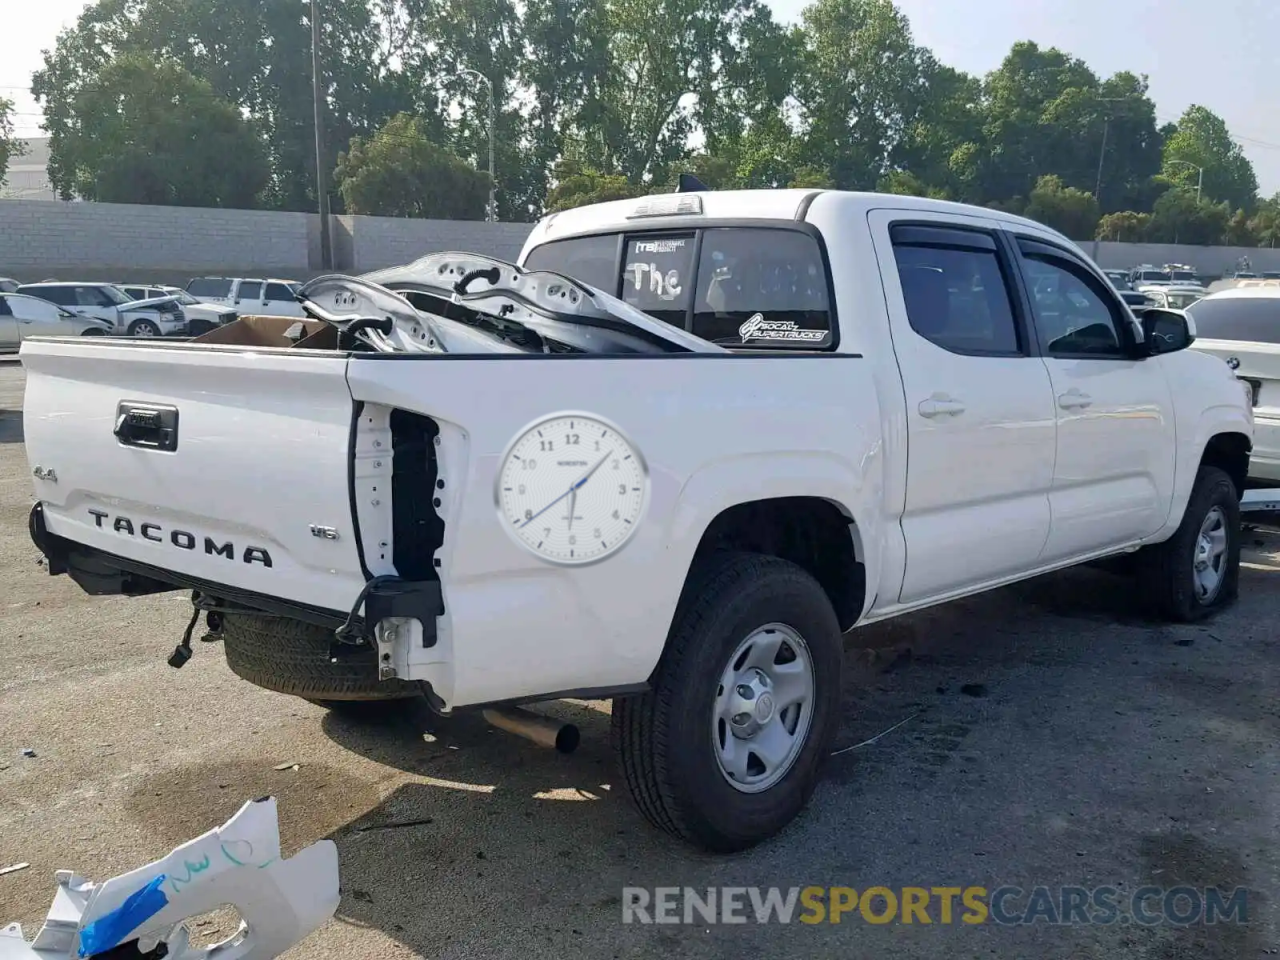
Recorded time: 6.07.39
